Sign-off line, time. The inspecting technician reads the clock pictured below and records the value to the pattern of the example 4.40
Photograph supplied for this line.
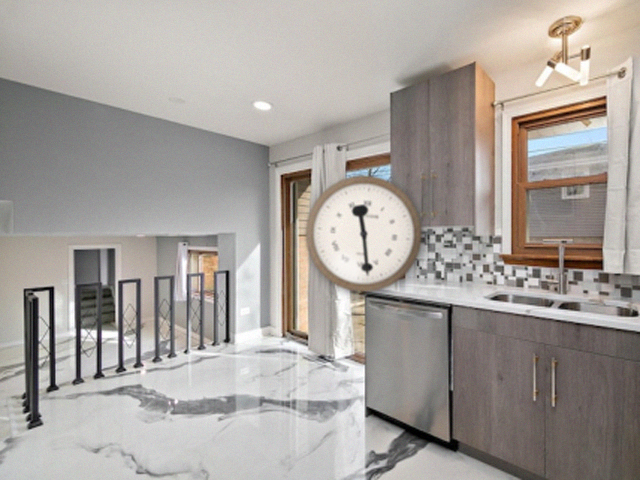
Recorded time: 11.28
